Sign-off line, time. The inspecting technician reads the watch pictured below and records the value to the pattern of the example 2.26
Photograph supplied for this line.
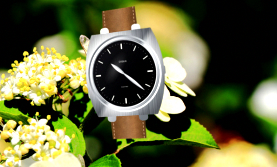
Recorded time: 10.22
